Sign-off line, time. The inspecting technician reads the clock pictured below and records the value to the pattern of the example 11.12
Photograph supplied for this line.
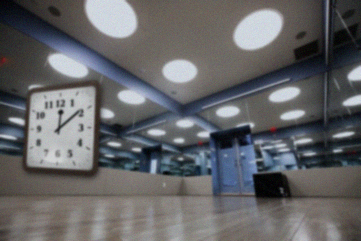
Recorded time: 12.09
